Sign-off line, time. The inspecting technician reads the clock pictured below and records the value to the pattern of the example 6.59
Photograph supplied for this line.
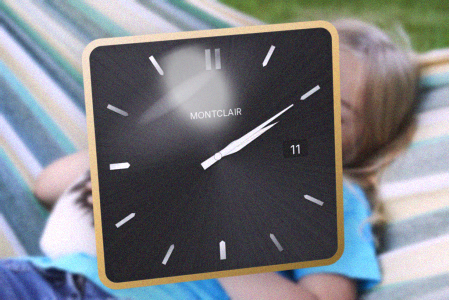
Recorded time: 2.10
